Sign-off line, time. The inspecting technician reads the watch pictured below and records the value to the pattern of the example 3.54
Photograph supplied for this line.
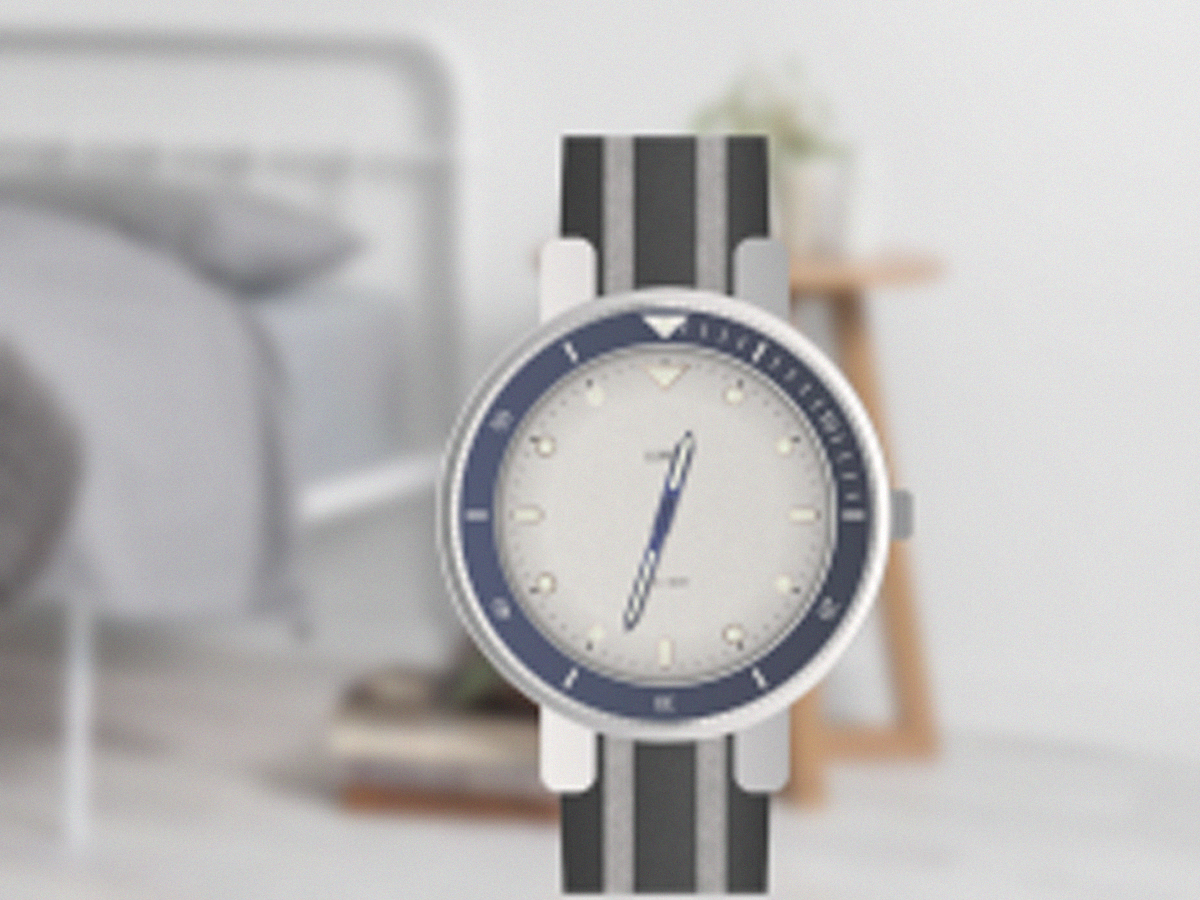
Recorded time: 12.33
